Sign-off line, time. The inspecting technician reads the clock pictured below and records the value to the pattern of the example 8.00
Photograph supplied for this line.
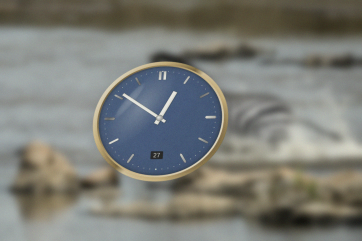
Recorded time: 12.51
